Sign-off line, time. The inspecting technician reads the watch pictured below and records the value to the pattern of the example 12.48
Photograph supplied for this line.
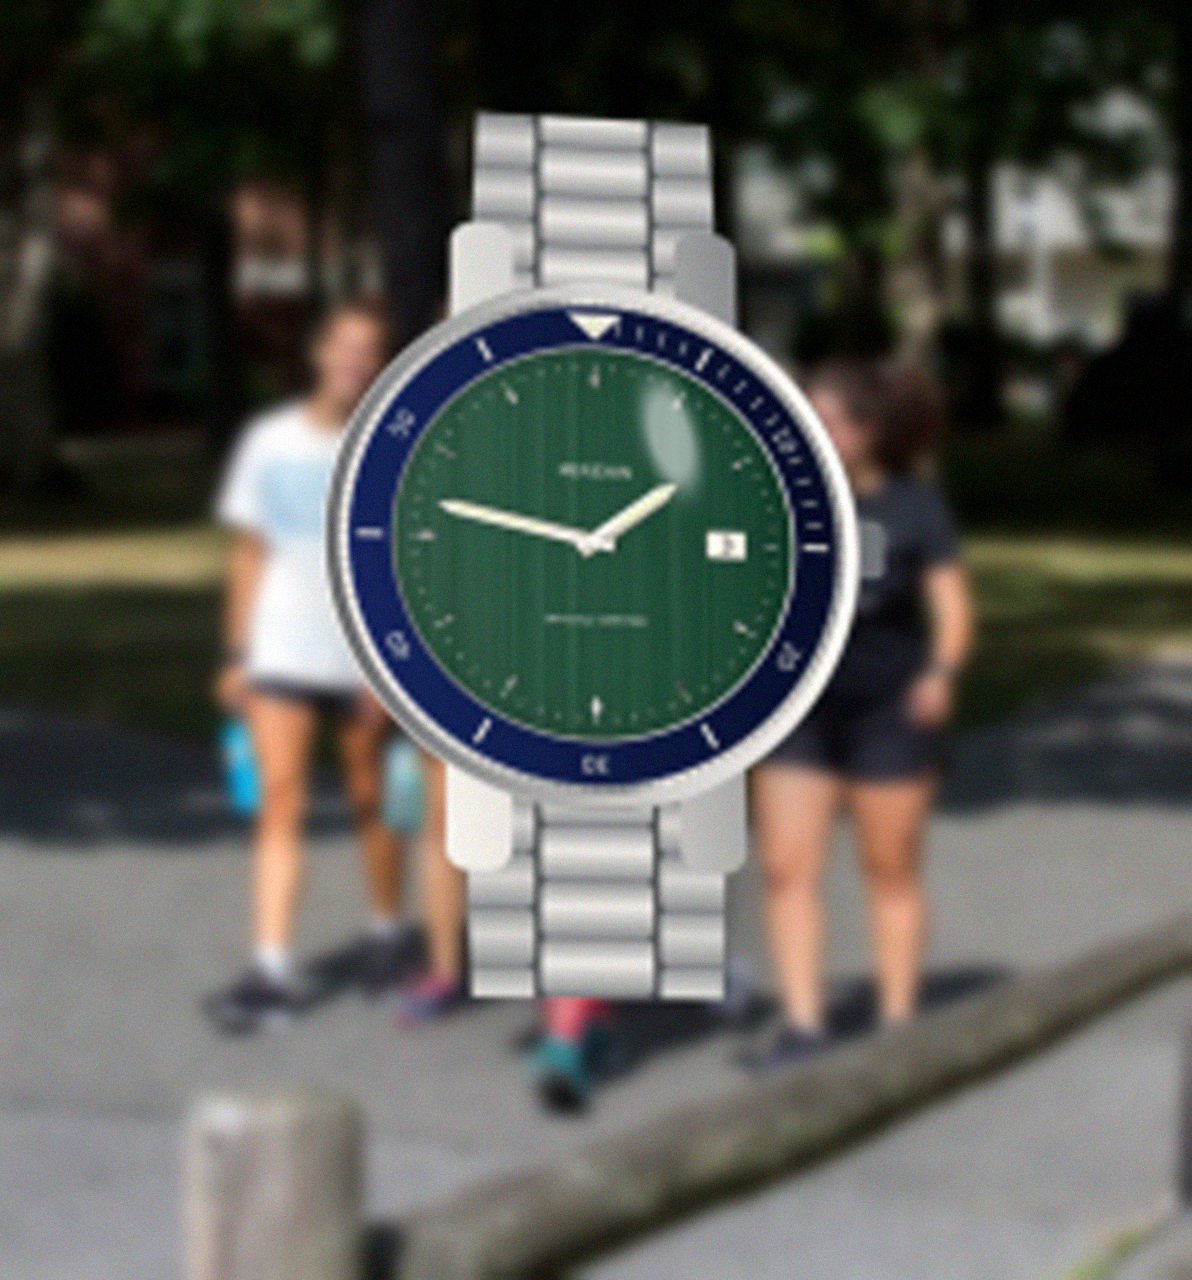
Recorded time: 1.47
